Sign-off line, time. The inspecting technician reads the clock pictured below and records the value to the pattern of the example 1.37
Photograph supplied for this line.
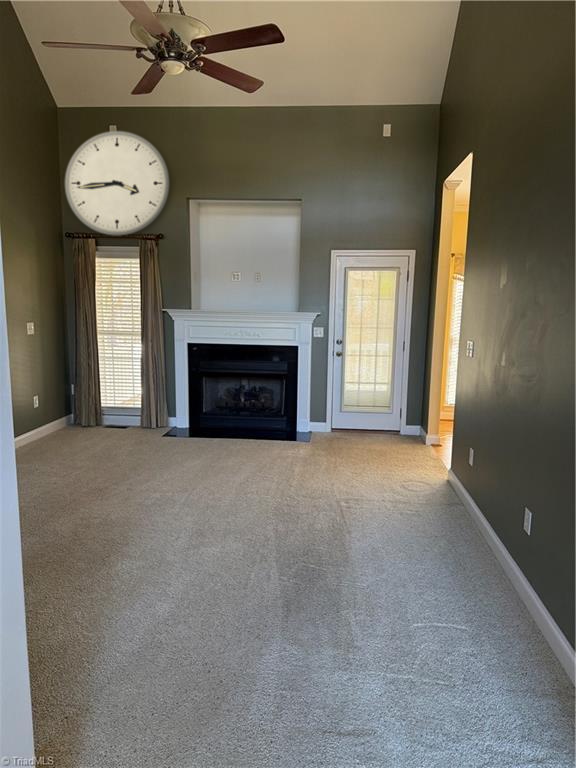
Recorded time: 3.44
